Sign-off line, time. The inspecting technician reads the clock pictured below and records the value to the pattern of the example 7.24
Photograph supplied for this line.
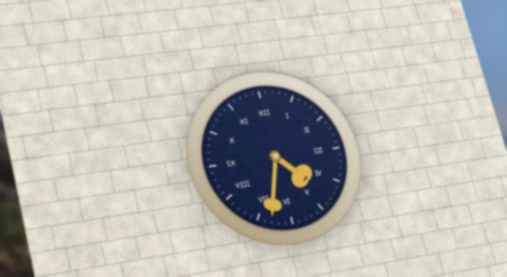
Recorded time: 4.33
